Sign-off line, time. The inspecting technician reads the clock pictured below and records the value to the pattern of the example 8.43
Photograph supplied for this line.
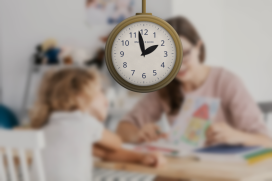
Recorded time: 1.58
